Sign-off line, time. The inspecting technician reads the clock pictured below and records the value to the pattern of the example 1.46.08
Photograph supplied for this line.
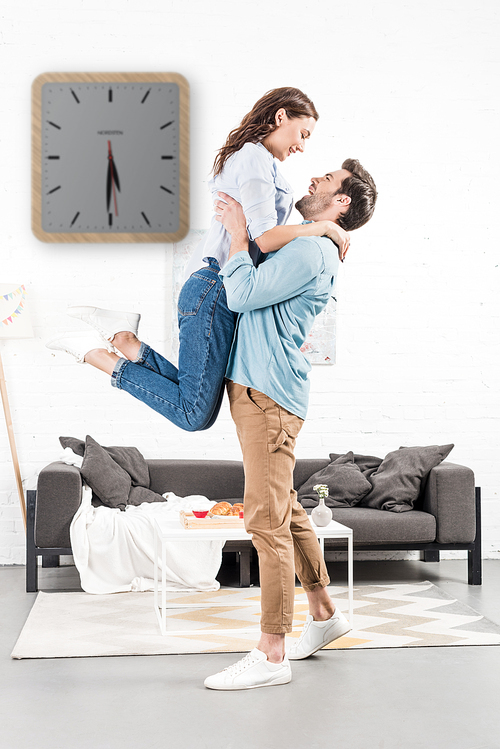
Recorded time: 5.30.29
